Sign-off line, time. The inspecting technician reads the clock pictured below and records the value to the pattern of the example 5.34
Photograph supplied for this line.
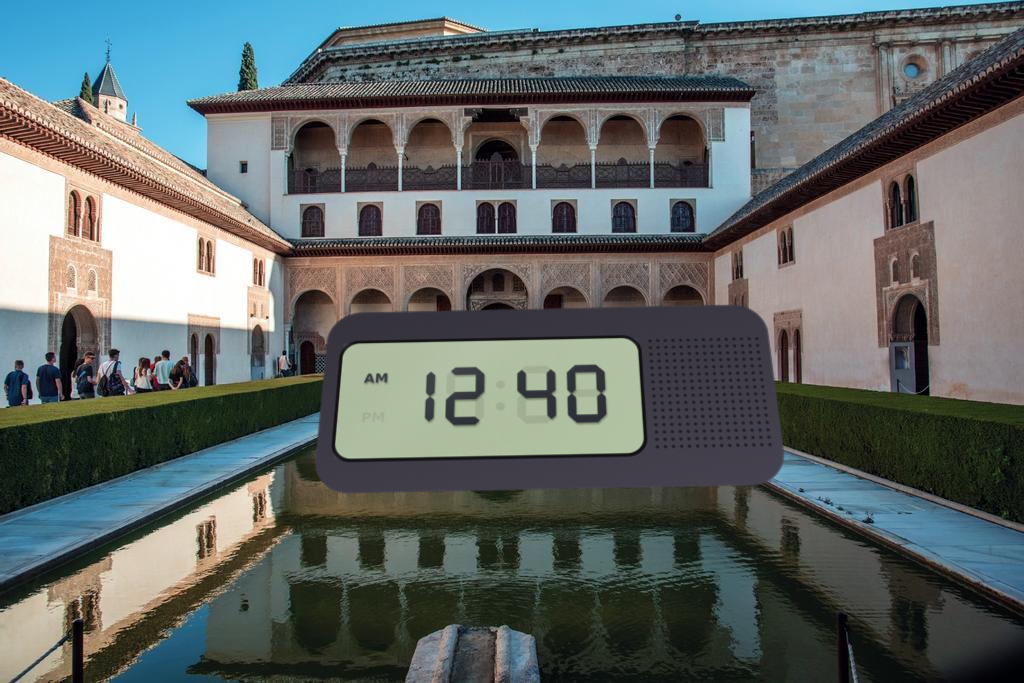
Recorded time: 12.40
